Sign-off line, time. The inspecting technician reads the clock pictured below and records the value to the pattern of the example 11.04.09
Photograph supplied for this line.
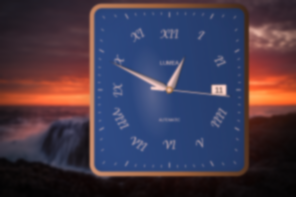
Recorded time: 12.49.16
